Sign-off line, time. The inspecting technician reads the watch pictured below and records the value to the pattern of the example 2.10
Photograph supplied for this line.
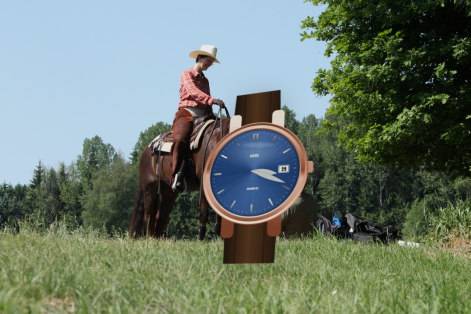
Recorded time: 3.19
